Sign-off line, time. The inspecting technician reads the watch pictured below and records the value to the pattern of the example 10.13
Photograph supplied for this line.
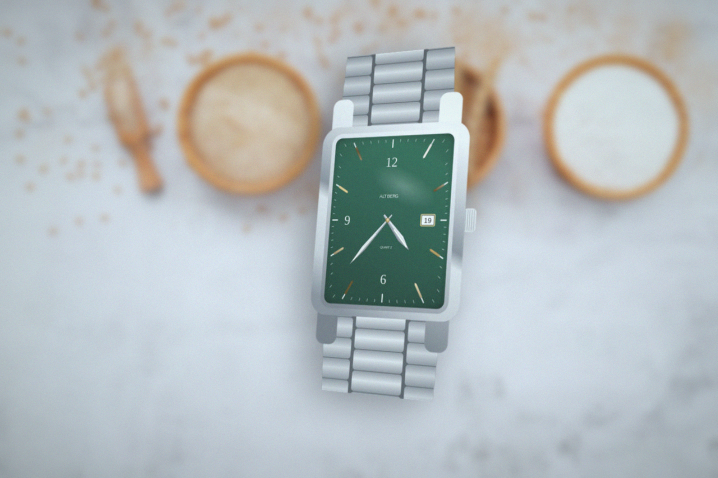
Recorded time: 4.37
